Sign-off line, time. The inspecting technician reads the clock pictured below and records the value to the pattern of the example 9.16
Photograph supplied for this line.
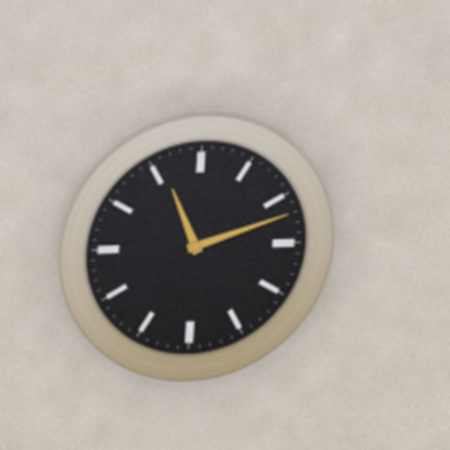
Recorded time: 11.12
